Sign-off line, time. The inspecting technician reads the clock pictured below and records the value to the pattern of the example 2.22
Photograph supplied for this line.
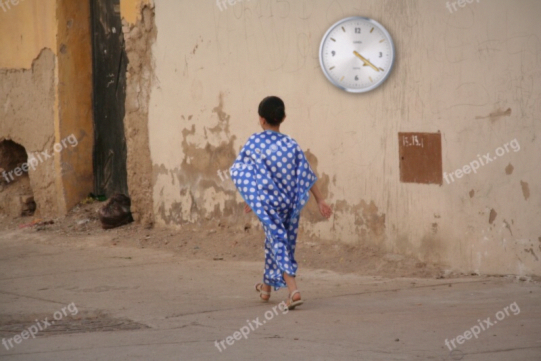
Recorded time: 4.21
